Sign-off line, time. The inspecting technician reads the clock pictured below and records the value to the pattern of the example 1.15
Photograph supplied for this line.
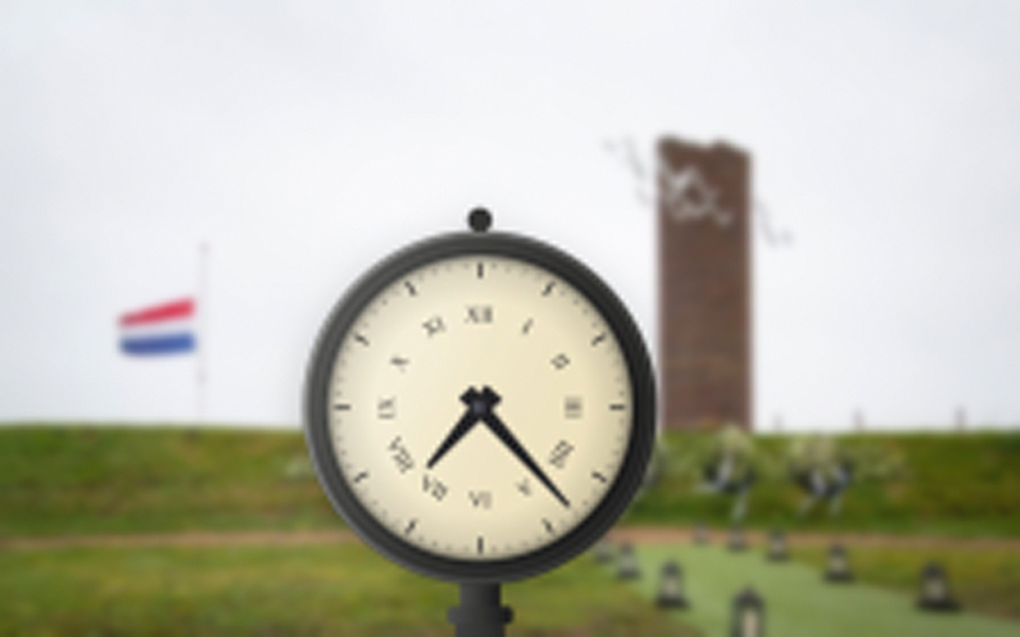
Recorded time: 7.23
